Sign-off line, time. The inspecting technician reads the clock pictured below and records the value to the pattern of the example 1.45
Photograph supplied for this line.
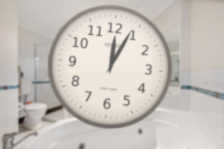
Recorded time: 12.04
